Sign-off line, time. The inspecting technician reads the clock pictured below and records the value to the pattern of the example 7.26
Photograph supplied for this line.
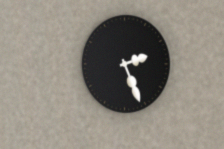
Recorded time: 2.26
